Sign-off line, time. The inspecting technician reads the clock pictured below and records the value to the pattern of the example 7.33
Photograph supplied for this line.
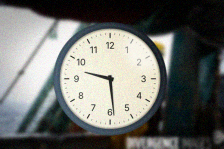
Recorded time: 9.29
